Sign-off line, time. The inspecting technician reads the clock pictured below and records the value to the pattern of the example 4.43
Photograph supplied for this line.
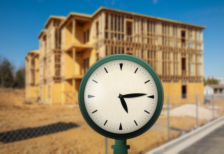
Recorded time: 5.14
